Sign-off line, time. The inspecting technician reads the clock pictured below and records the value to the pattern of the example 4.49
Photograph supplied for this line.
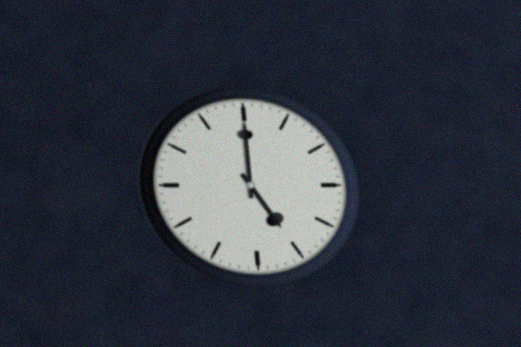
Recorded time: 5.00
